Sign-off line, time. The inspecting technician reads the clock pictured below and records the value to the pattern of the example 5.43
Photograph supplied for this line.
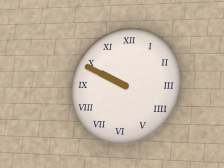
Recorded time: 9.49
